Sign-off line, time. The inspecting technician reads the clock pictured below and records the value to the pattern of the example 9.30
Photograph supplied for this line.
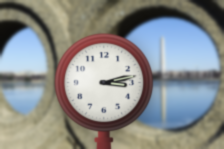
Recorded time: 3.13
